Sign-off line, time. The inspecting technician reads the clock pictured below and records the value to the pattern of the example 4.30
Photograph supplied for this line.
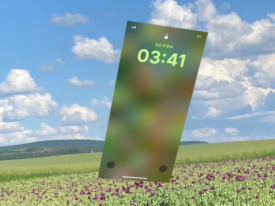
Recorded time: 3.41
